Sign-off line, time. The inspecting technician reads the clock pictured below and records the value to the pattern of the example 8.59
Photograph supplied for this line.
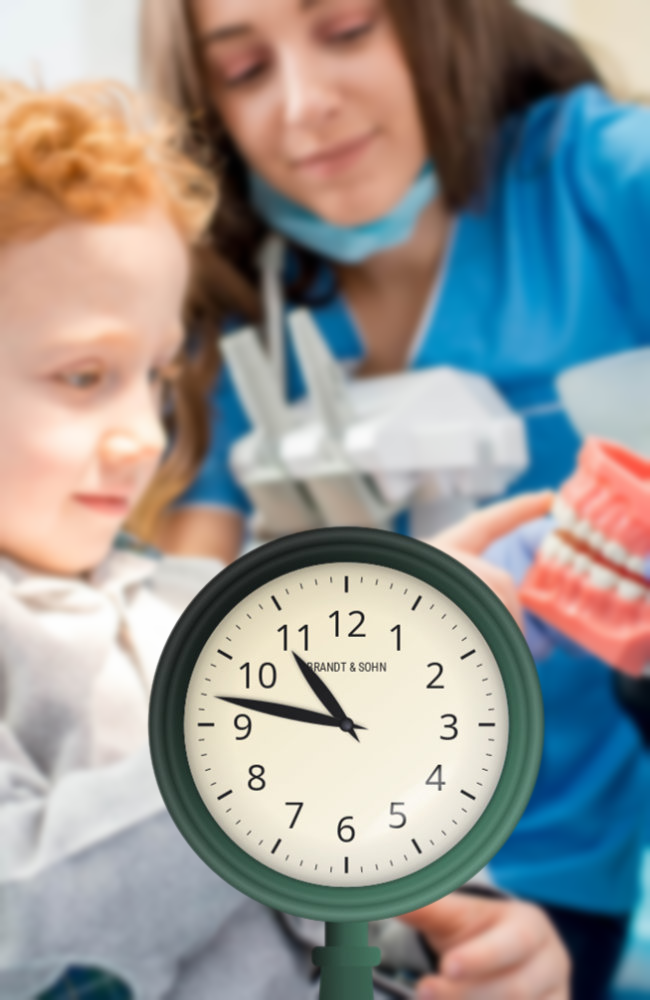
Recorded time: 10.47
